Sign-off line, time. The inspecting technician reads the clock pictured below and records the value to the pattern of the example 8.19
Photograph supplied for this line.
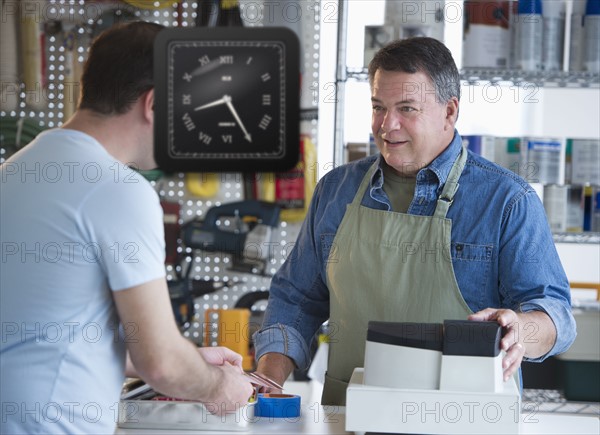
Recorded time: 8.25
